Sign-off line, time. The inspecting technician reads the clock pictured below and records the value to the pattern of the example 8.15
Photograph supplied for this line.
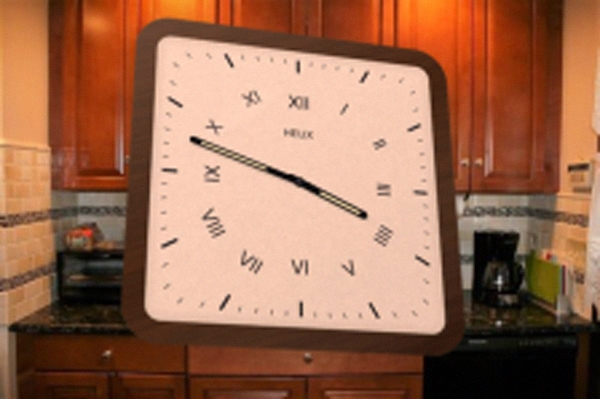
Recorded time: 3.48
